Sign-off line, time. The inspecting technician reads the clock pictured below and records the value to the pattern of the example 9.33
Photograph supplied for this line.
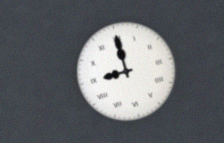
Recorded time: 9.00
